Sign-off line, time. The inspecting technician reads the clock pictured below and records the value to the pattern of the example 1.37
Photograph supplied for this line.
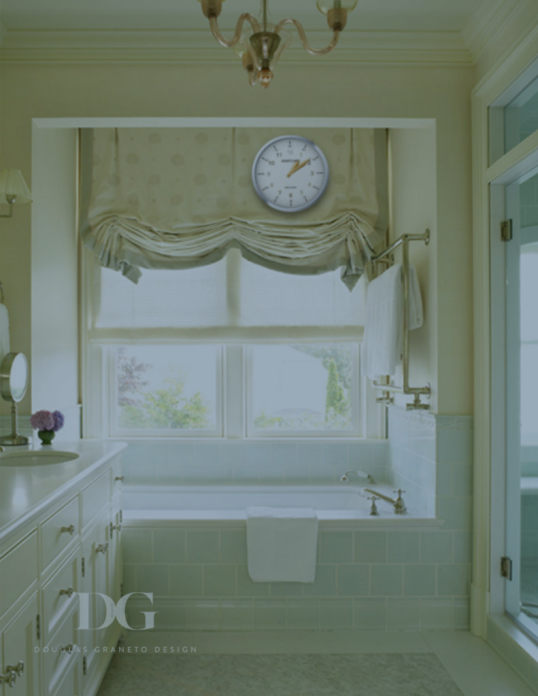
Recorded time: 1.09
